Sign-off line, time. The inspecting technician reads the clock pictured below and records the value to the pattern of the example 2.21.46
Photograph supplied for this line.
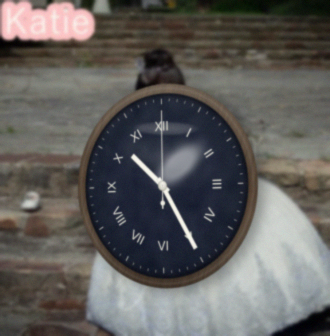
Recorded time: 10.25.00
